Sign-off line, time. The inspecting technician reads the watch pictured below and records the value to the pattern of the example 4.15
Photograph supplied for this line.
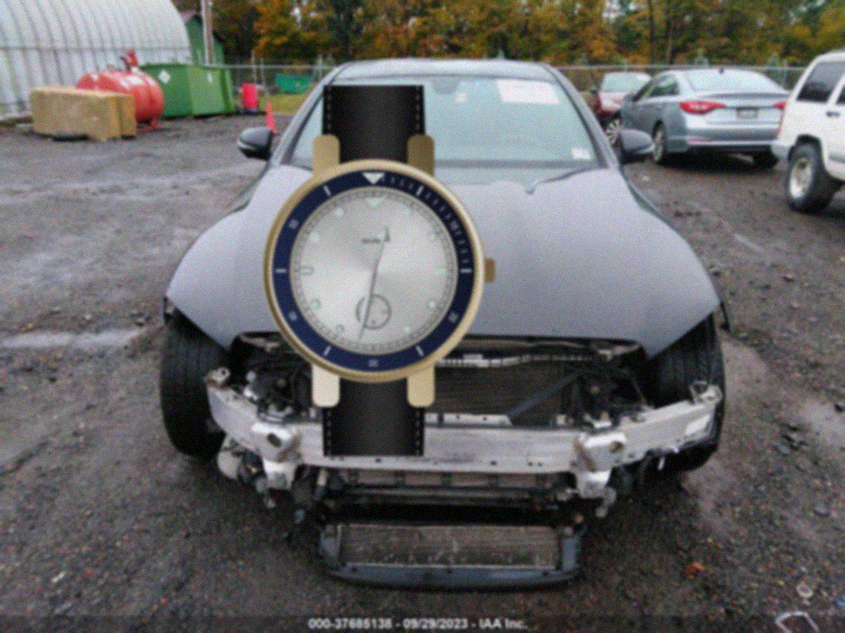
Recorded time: 12.32
